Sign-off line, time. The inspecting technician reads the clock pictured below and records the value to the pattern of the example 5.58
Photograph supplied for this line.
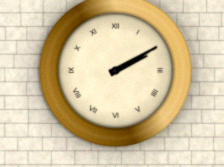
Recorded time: 2.10
